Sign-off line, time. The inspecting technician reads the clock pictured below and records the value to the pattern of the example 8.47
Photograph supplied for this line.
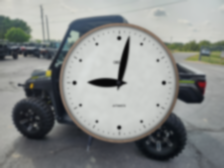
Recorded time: 9.02
